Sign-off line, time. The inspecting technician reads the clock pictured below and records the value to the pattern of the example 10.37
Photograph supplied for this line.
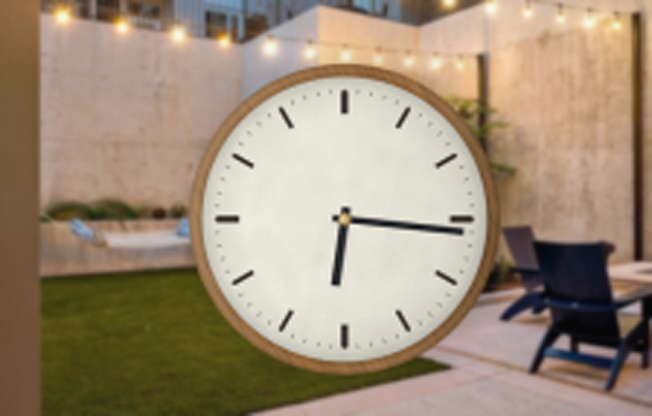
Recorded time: 6.16
